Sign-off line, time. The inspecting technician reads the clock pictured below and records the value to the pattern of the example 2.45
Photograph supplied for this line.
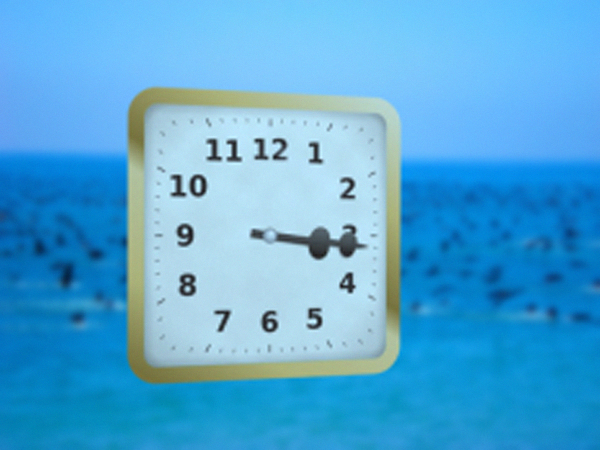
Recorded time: 3.16
